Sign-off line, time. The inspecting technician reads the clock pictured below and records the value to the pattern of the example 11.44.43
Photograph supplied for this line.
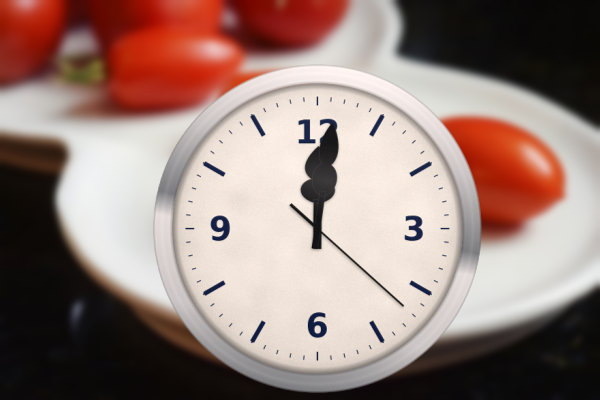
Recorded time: 12.01.22
